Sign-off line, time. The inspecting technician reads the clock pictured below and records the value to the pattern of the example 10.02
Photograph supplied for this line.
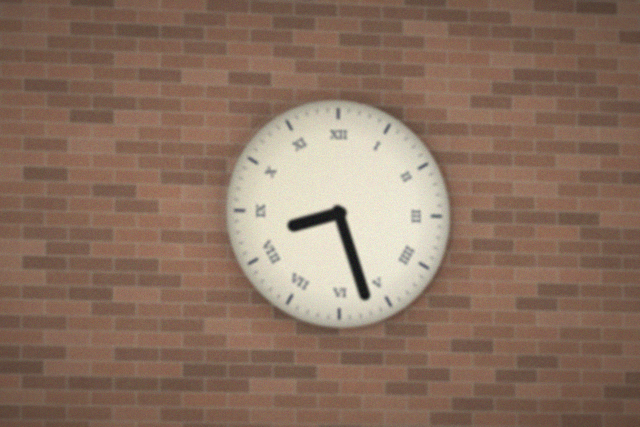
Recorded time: 8.27
